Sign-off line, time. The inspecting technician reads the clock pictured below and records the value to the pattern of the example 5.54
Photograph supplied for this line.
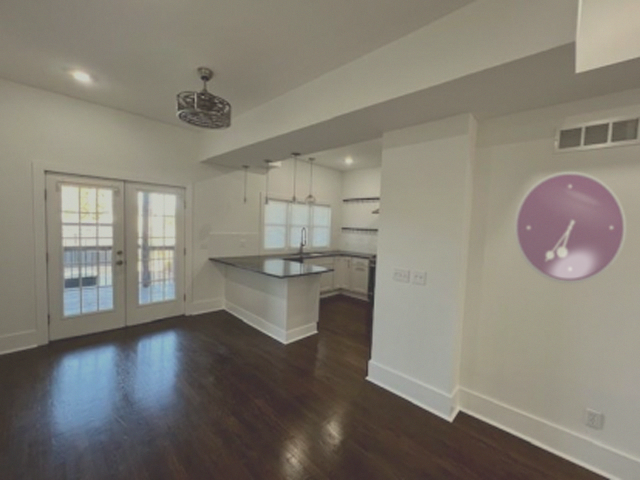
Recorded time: 6.36
